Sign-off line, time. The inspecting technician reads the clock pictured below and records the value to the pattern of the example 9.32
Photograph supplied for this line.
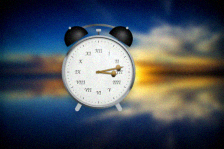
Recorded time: 3.13
